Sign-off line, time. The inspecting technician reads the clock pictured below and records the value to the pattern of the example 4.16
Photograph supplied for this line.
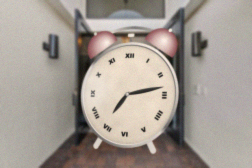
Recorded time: 7.13
